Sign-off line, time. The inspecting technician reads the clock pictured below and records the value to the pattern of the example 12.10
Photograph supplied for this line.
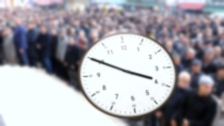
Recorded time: 3.50
